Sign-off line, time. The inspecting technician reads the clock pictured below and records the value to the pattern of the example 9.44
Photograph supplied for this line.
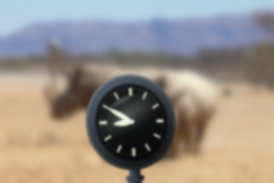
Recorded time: 8.50
